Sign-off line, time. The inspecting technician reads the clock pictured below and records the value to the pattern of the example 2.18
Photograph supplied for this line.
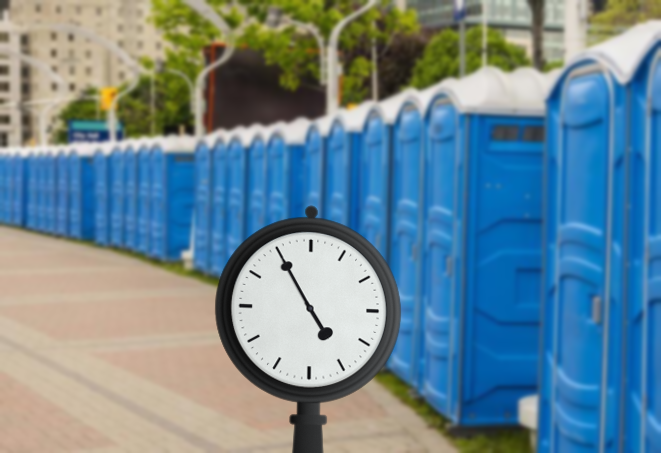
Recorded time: 4.55
